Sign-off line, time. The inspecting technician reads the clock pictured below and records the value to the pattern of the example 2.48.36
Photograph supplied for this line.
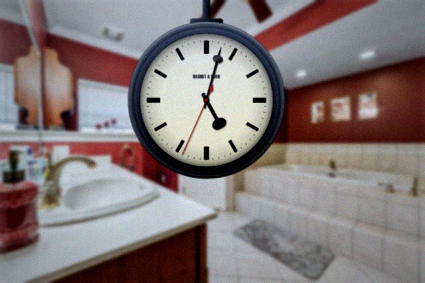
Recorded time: 5.02.34
